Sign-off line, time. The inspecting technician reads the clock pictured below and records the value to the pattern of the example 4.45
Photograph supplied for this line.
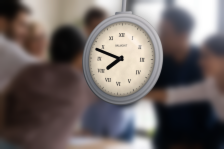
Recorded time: 7.48
